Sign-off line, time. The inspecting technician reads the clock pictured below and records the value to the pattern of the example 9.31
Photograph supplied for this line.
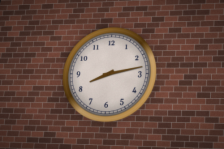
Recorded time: 8.13
